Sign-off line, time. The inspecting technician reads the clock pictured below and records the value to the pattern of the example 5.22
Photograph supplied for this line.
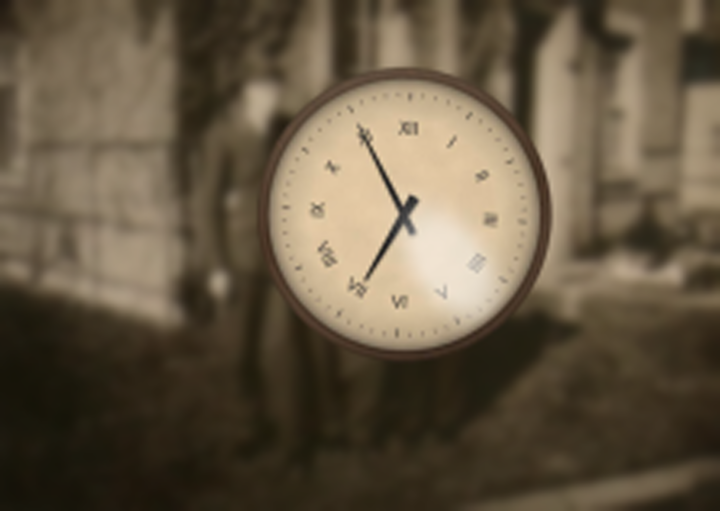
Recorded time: 6.55
